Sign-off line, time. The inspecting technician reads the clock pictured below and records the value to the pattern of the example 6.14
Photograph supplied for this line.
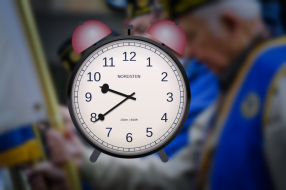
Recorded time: 9.39
